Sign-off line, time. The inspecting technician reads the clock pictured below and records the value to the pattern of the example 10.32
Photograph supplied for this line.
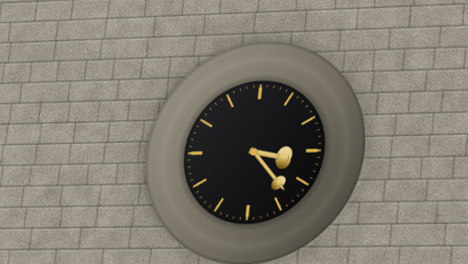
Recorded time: 3.23
